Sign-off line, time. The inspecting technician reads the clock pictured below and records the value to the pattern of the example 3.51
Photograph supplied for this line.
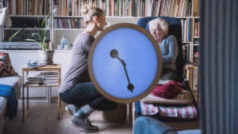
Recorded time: 10.27
